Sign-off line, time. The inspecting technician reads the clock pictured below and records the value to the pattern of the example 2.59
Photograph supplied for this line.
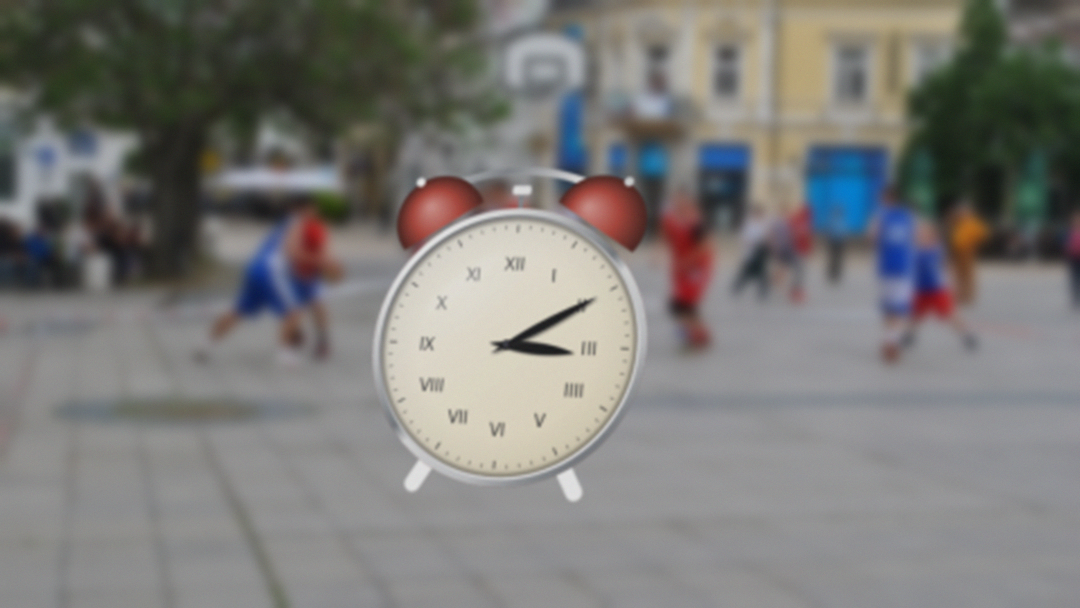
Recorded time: 3.10
